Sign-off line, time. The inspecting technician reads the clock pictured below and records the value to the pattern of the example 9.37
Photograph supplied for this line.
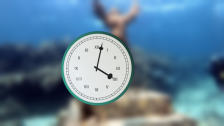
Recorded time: 4.02
